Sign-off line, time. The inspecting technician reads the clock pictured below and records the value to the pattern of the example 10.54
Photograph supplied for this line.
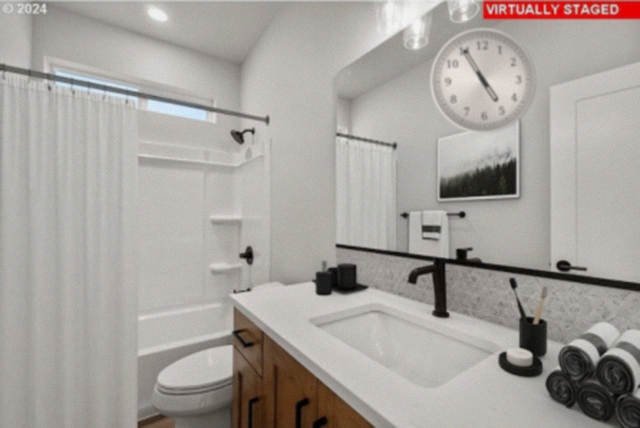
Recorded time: 4.55
